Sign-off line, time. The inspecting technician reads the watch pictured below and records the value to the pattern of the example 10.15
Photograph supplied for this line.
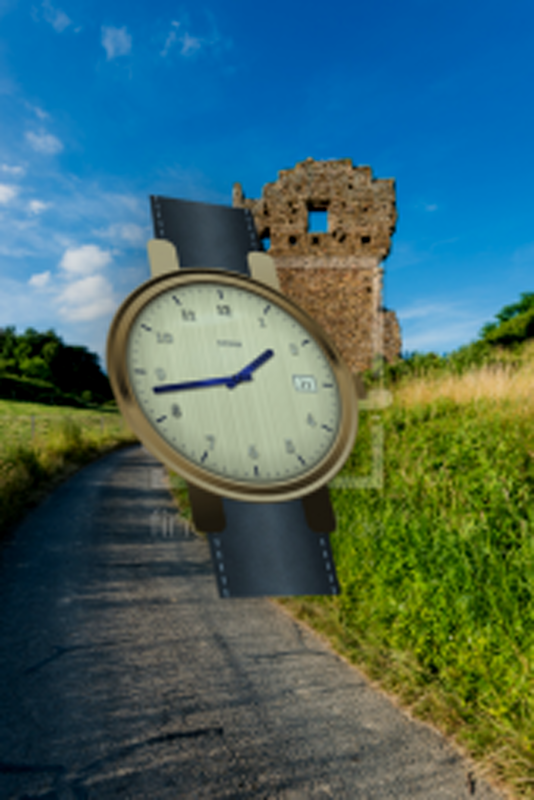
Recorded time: 1.43
